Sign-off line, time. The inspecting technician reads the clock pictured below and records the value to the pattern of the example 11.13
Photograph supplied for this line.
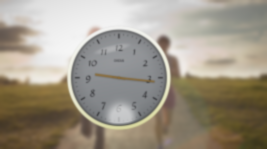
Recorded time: 9.16
